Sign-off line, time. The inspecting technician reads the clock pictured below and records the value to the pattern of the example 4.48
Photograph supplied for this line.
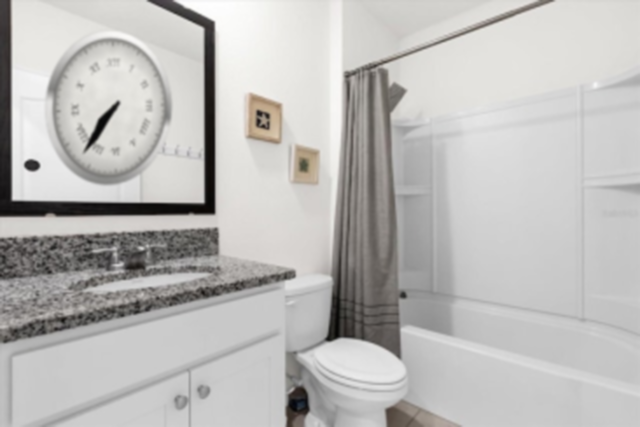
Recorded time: 7.37
